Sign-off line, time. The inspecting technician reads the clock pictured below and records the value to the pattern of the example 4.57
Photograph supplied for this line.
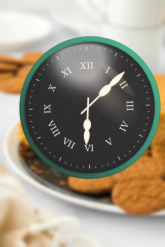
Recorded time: 6.08
